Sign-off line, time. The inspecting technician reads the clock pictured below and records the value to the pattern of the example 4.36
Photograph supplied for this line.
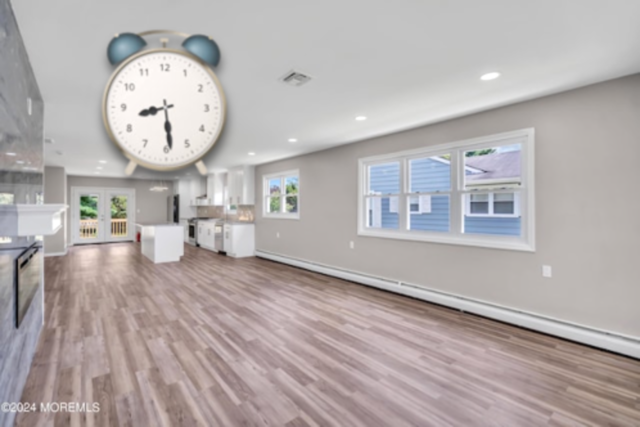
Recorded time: 8.29
